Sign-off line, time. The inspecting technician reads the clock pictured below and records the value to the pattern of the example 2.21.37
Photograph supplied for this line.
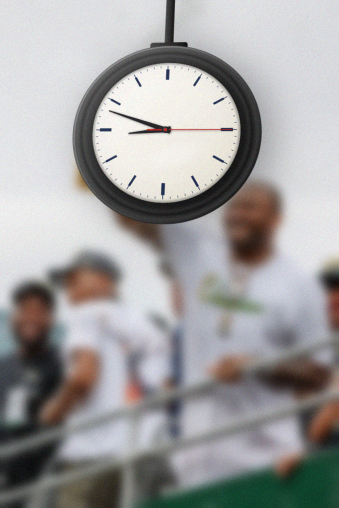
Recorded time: 8.48.15
